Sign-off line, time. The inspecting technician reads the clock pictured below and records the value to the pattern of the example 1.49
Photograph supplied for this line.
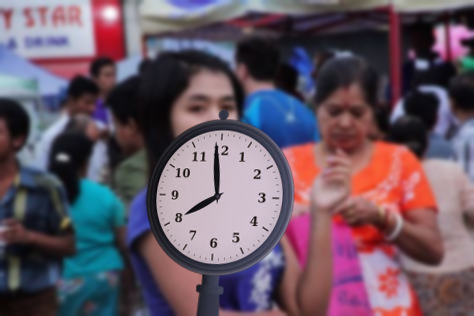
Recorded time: 7.59
